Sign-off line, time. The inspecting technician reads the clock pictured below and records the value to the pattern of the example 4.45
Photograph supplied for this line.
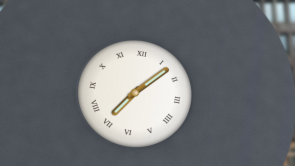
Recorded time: 7.07
